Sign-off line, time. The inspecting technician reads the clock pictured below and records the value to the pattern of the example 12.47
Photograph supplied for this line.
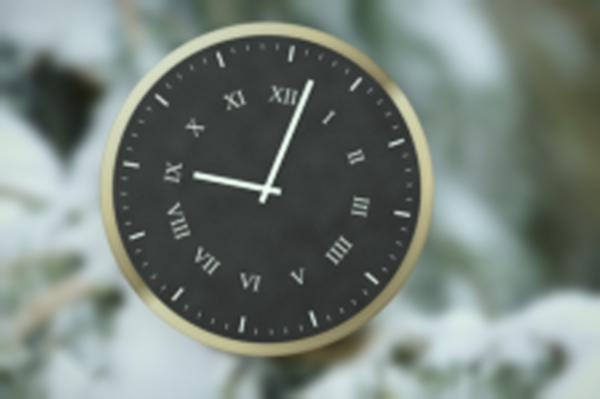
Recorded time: 9.02
